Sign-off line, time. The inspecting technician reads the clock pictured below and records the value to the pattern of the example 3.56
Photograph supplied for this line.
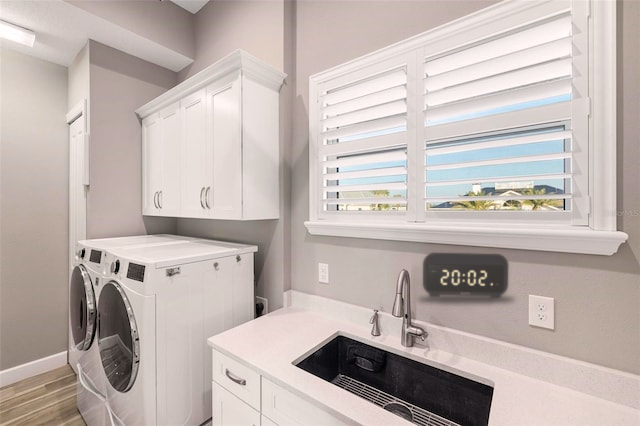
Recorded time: 20.02
